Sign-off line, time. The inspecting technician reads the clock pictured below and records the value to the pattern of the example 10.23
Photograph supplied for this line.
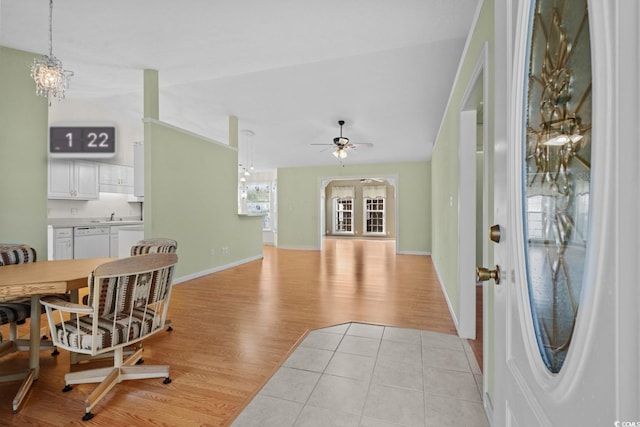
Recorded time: 1.22
